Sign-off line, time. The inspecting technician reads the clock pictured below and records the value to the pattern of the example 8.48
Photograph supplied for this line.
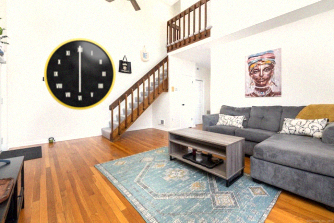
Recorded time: 6.00
